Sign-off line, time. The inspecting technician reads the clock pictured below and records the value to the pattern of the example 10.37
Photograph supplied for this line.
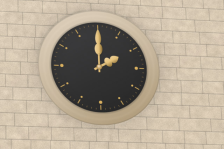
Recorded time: 2.00
